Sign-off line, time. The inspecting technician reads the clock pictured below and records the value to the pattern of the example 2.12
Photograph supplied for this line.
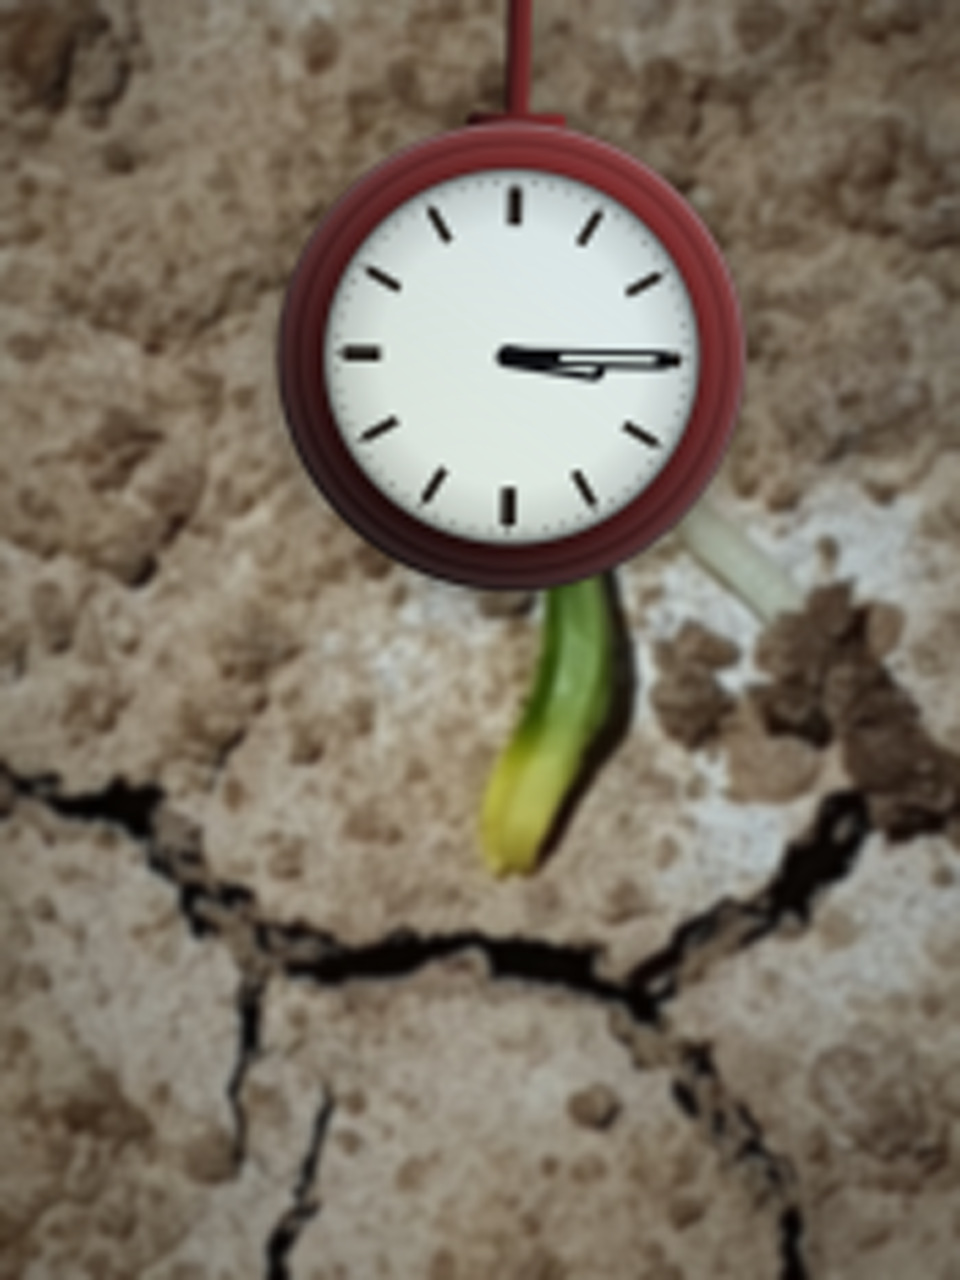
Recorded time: 3.15
